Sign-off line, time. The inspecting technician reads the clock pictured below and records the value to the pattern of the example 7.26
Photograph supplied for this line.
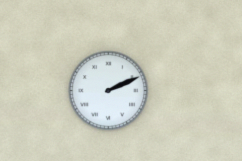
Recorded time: 2.11
